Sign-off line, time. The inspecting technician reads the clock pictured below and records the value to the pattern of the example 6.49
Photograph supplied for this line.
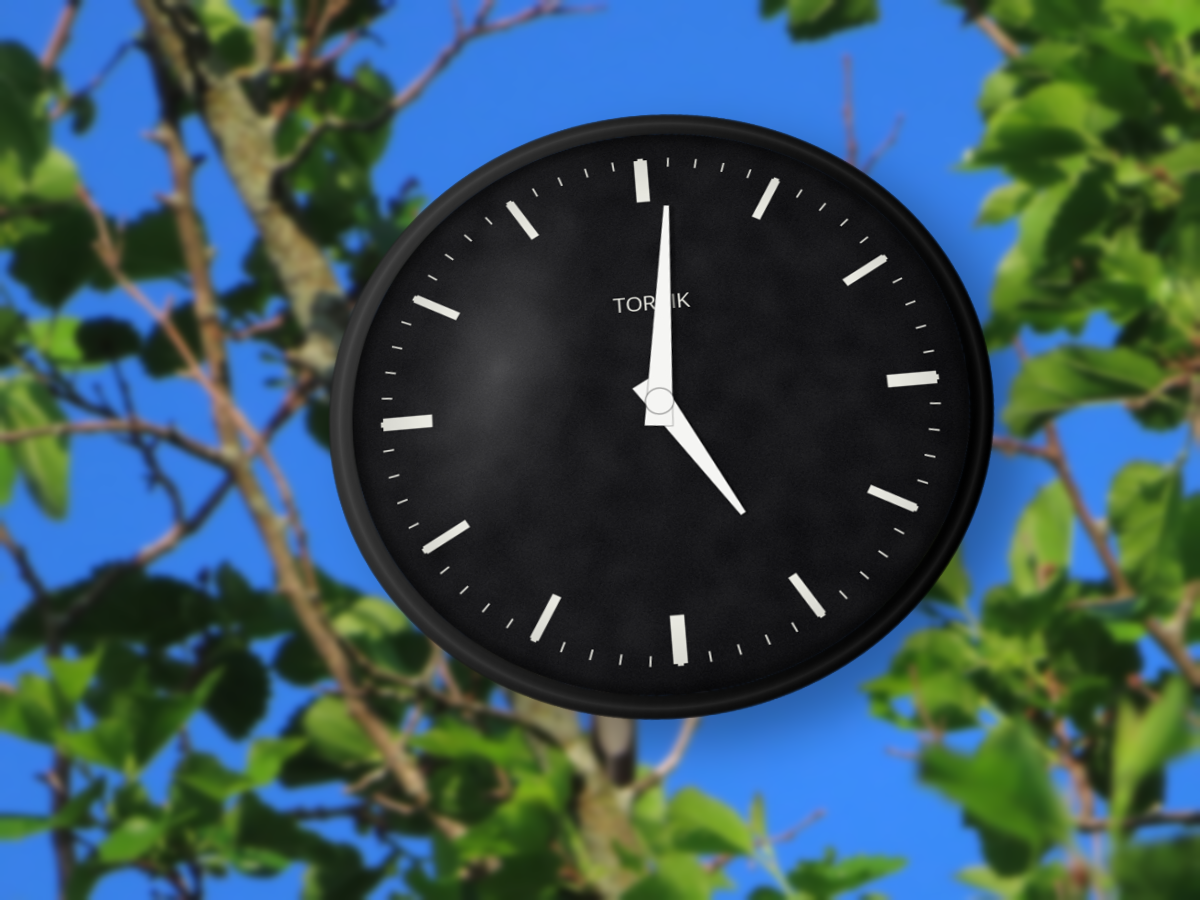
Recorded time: 5.01
